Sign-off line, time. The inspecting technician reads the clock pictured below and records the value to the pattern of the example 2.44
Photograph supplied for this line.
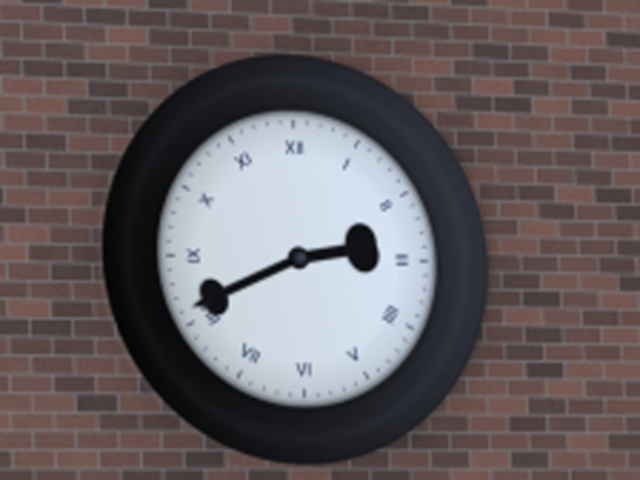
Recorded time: 2.41
